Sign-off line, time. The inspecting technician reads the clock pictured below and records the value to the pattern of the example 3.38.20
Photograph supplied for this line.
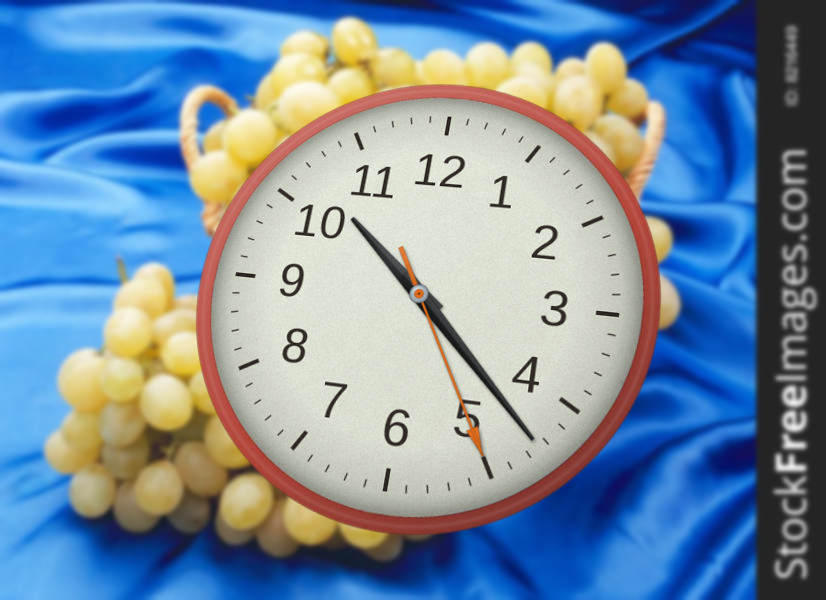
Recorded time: 10.22.25
